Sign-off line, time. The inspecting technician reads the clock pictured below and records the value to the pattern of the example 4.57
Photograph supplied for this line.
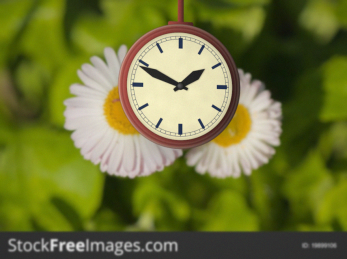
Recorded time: 1.49
